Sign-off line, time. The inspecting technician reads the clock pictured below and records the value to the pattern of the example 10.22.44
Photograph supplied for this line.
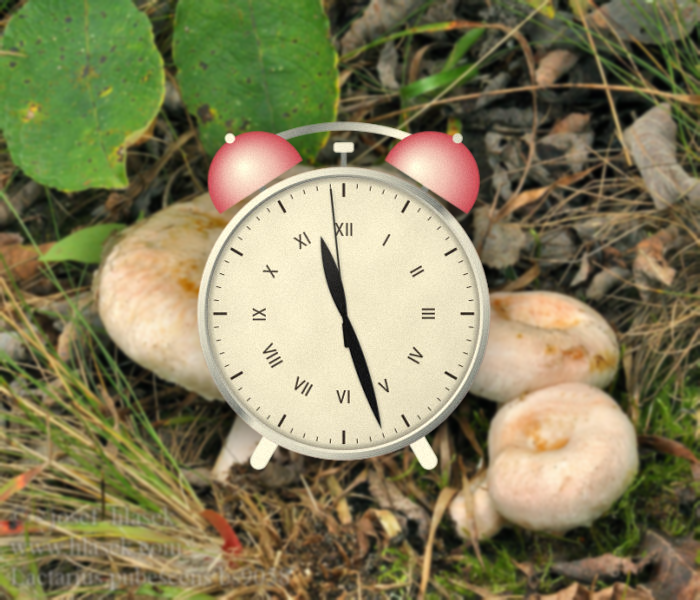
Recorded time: 11.26.59
